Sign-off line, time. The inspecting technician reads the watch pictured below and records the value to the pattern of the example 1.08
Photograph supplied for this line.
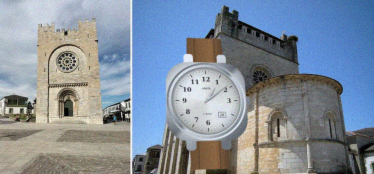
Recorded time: 1.09
